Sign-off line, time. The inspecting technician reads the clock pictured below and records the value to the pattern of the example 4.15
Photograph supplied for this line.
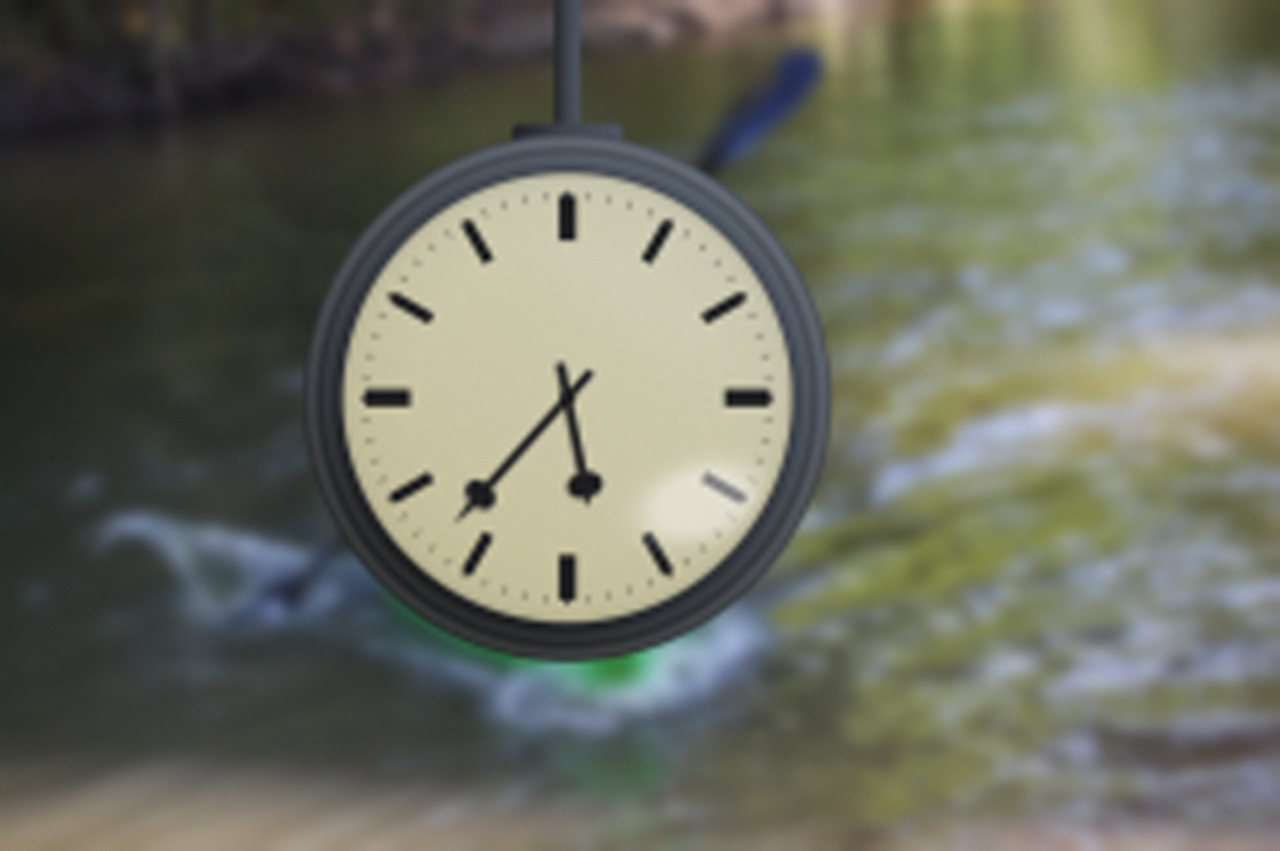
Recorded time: 5.37
